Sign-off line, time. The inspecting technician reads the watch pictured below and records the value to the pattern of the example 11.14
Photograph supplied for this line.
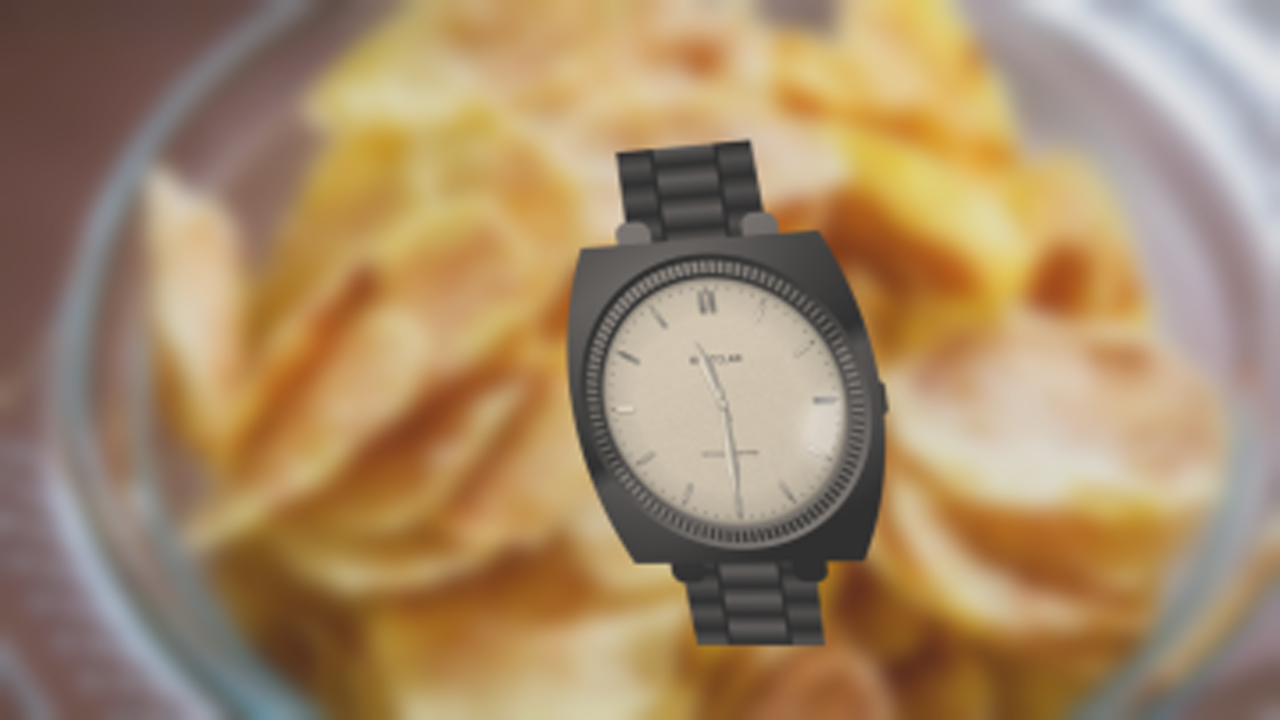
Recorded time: 11.30
